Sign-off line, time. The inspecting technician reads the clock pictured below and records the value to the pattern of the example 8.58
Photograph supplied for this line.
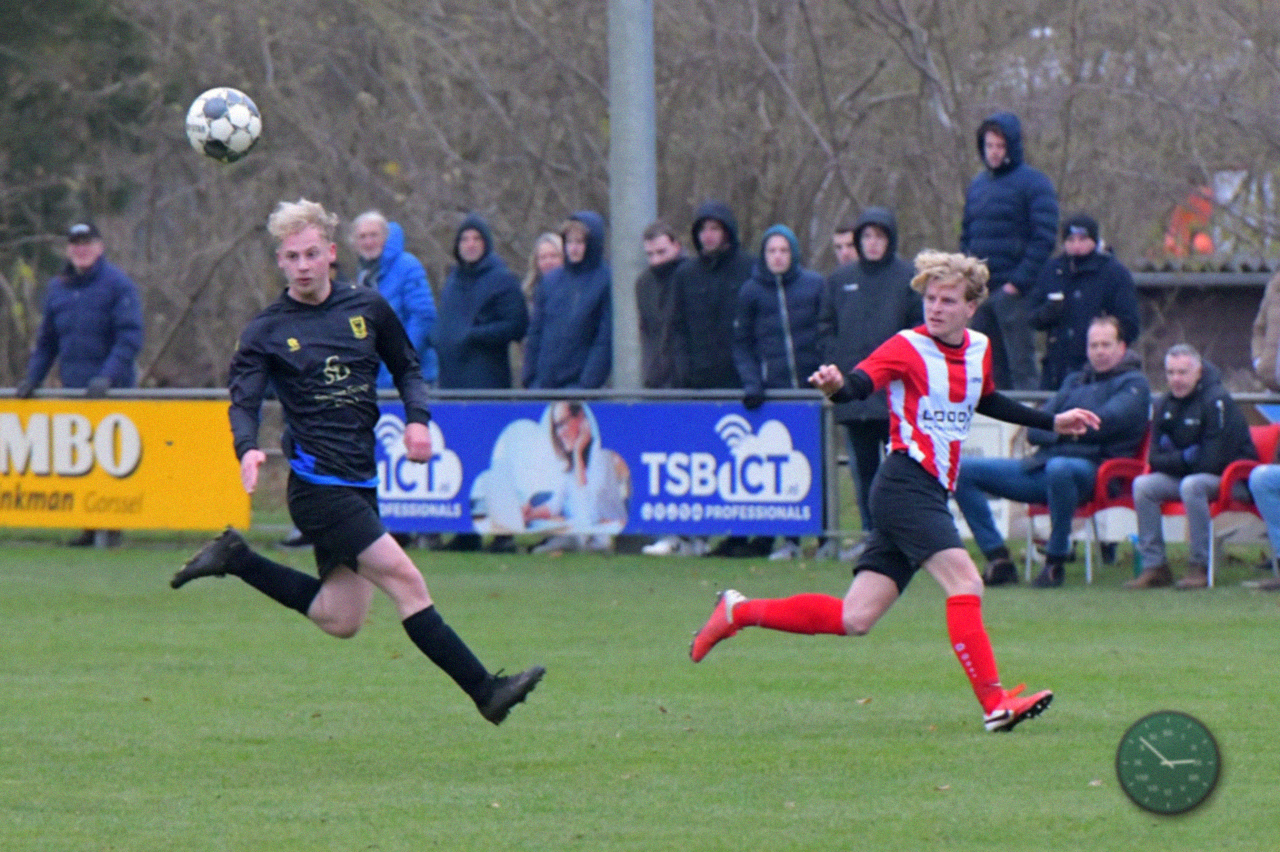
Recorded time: 2.52
